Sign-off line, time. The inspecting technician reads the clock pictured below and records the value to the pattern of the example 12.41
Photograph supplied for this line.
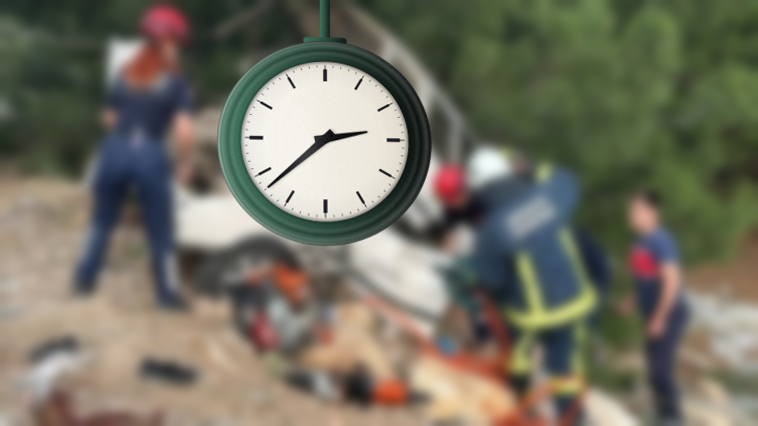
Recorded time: 2.38
